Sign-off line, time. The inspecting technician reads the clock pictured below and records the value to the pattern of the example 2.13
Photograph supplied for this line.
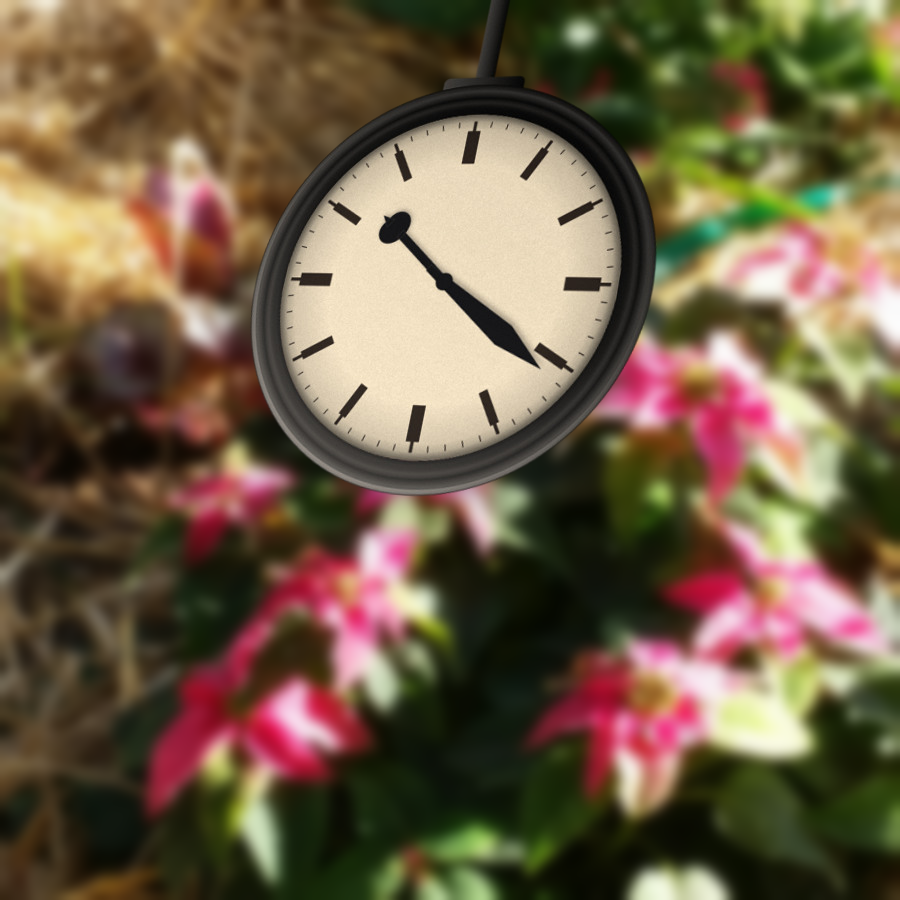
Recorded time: 10.21
